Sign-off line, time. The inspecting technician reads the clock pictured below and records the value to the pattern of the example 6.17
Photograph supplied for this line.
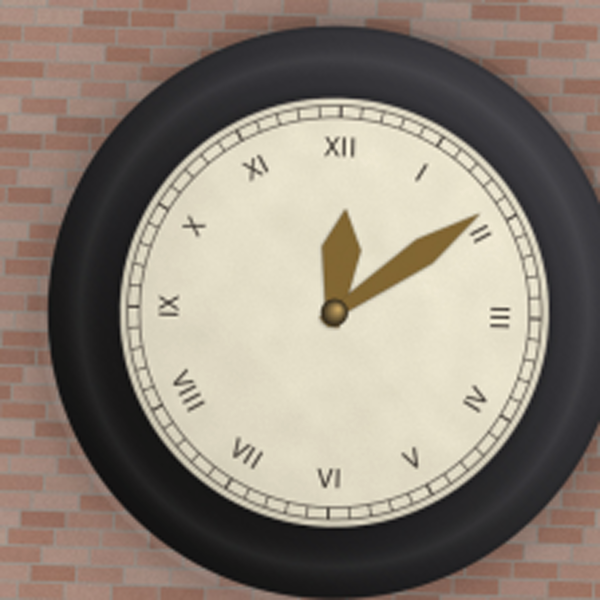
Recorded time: 12.09
